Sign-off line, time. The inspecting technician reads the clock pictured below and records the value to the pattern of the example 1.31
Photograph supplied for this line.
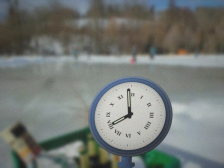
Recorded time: 7.59
